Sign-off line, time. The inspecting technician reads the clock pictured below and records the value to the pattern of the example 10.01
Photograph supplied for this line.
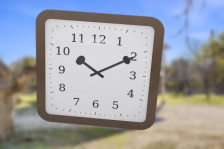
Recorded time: 10.10
